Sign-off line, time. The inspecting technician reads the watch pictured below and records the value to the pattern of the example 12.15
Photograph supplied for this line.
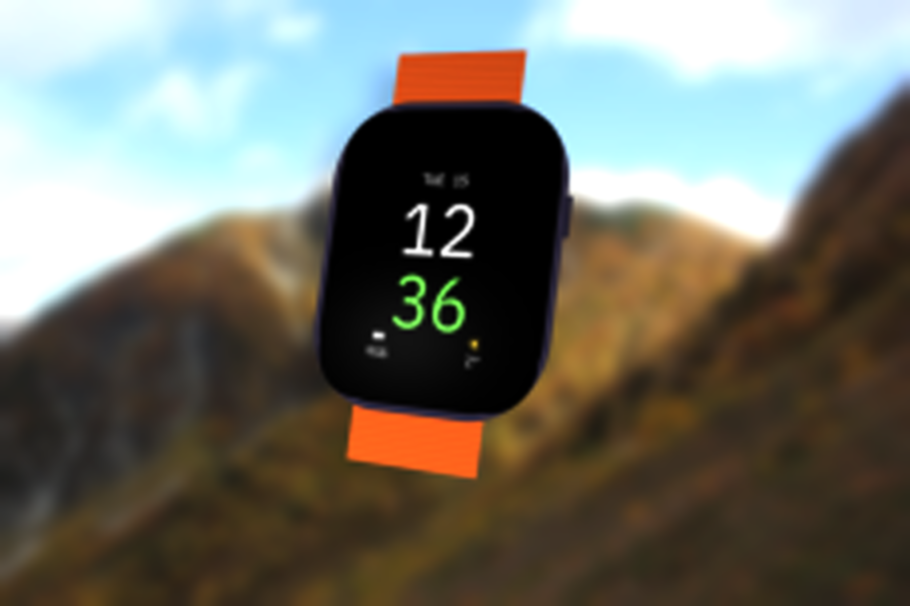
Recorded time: 12.36
